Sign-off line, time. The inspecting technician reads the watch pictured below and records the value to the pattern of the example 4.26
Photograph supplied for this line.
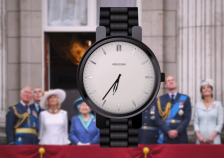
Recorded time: 6.36
